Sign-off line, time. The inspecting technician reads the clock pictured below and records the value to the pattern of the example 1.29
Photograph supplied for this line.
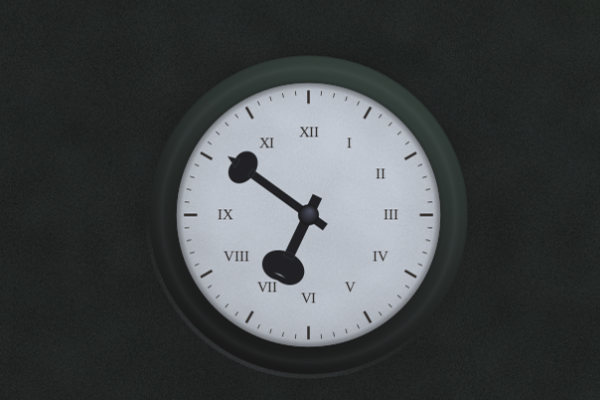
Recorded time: 6.51
